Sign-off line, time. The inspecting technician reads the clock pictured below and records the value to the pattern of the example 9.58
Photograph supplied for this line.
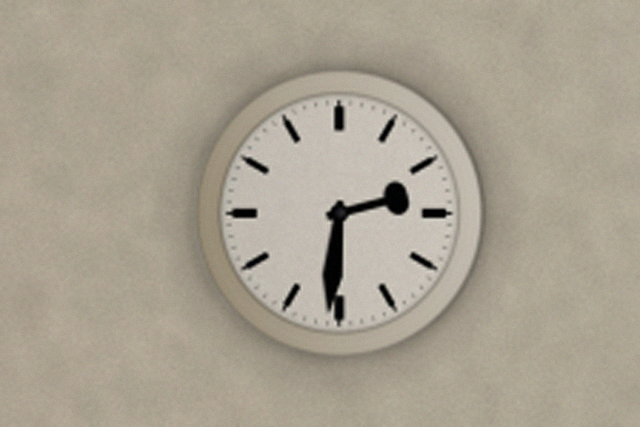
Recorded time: 2.31
